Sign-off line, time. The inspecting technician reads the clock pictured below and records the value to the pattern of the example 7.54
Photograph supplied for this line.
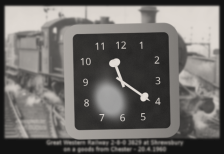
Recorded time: 11.21
